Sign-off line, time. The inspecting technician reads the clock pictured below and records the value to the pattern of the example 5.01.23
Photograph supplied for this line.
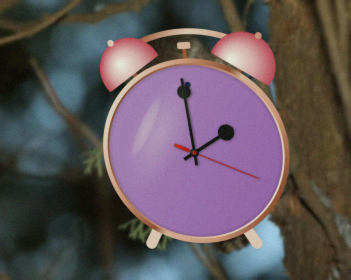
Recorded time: 1.59.19
